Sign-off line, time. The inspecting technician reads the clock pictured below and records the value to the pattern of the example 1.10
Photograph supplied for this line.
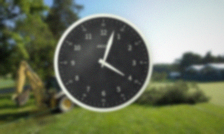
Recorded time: 4.03
